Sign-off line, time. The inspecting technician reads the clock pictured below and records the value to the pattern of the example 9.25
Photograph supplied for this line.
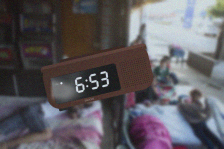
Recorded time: 6.53
